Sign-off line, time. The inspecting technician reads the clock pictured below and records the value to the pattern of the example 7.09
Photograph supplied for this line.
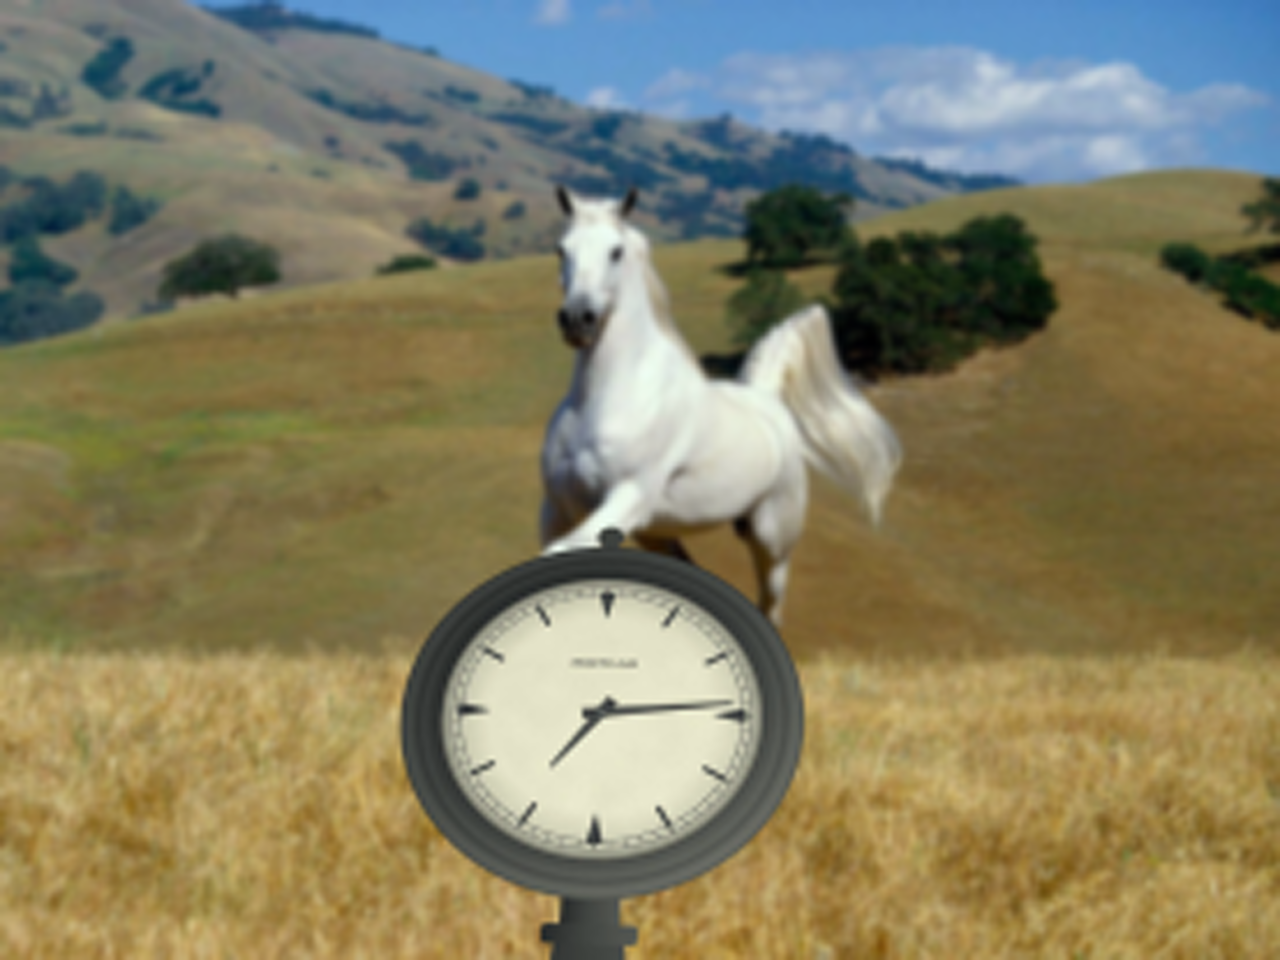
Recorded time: 7.14
